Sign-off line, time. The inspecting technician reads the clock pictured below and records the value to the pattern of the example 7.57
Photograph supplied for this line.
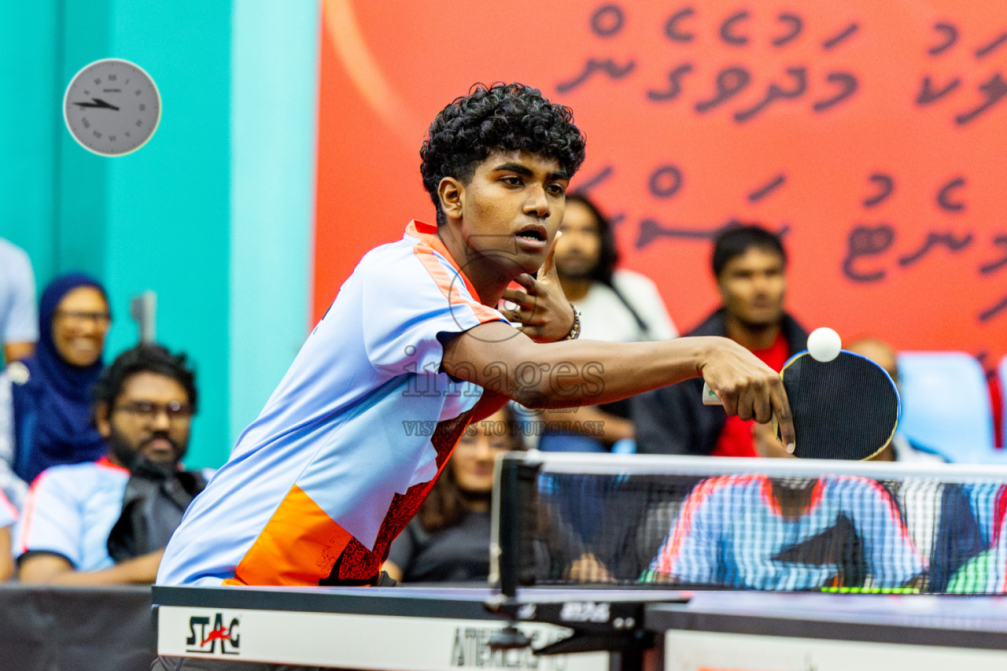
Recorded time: 9.46
